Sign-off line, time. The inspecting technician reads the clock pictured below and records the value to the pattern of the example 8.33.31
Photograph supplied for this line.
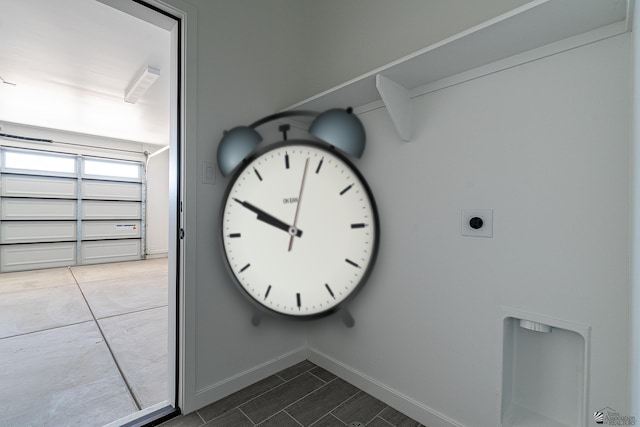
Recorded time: 9.50.03
